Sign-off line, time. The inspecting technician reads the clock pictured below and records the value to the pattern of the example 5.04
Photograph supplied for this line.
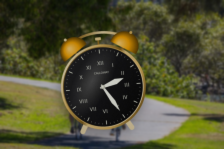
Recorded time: 2.25
